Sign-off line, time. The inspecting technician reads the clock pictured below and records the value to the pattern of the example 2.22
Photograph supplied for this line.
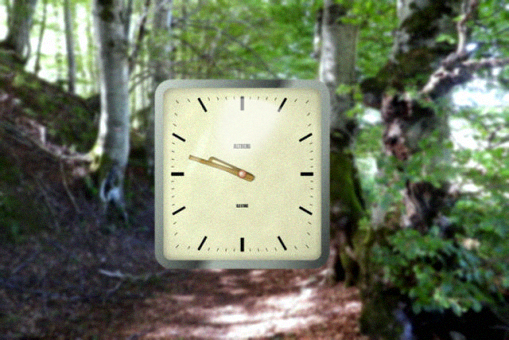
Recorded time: 9.48
